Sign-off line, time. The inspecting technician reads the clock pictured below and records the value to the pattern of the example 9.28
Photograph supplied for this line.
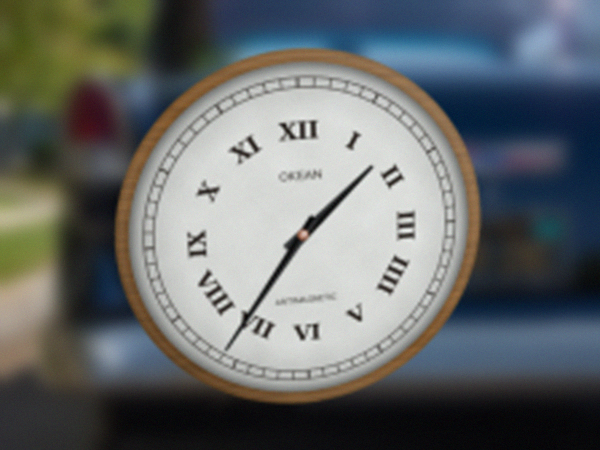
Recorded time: 1.36
